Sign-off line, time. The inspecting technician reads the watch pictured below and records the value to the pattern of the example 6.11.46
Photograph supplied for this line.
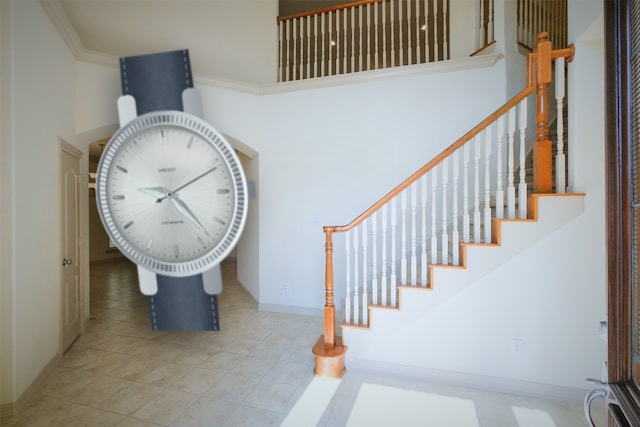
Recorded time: 9.23.11
